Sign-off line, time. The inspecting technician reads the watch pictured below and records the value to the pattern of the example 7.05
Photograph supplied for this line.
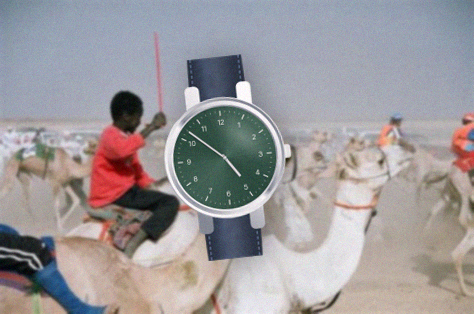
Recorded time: 4.52
